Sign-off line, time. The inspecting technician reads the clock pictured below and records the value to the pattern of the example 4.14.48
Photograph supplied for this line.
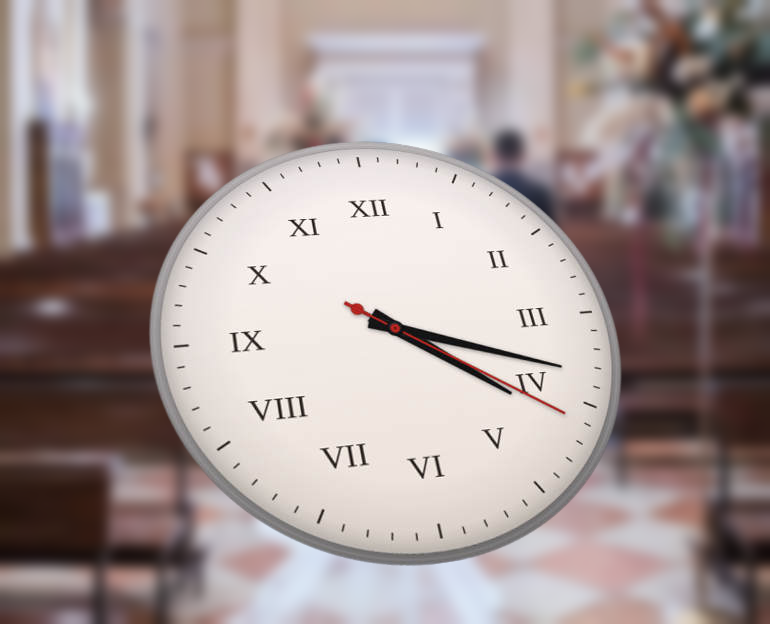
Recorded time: 4.18.21
